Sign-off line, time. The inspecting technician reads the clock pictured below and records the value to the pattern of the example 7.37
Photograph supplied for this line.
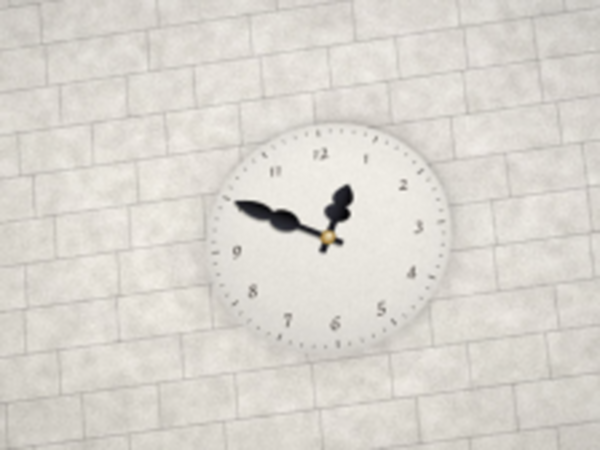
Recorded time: 12.50
